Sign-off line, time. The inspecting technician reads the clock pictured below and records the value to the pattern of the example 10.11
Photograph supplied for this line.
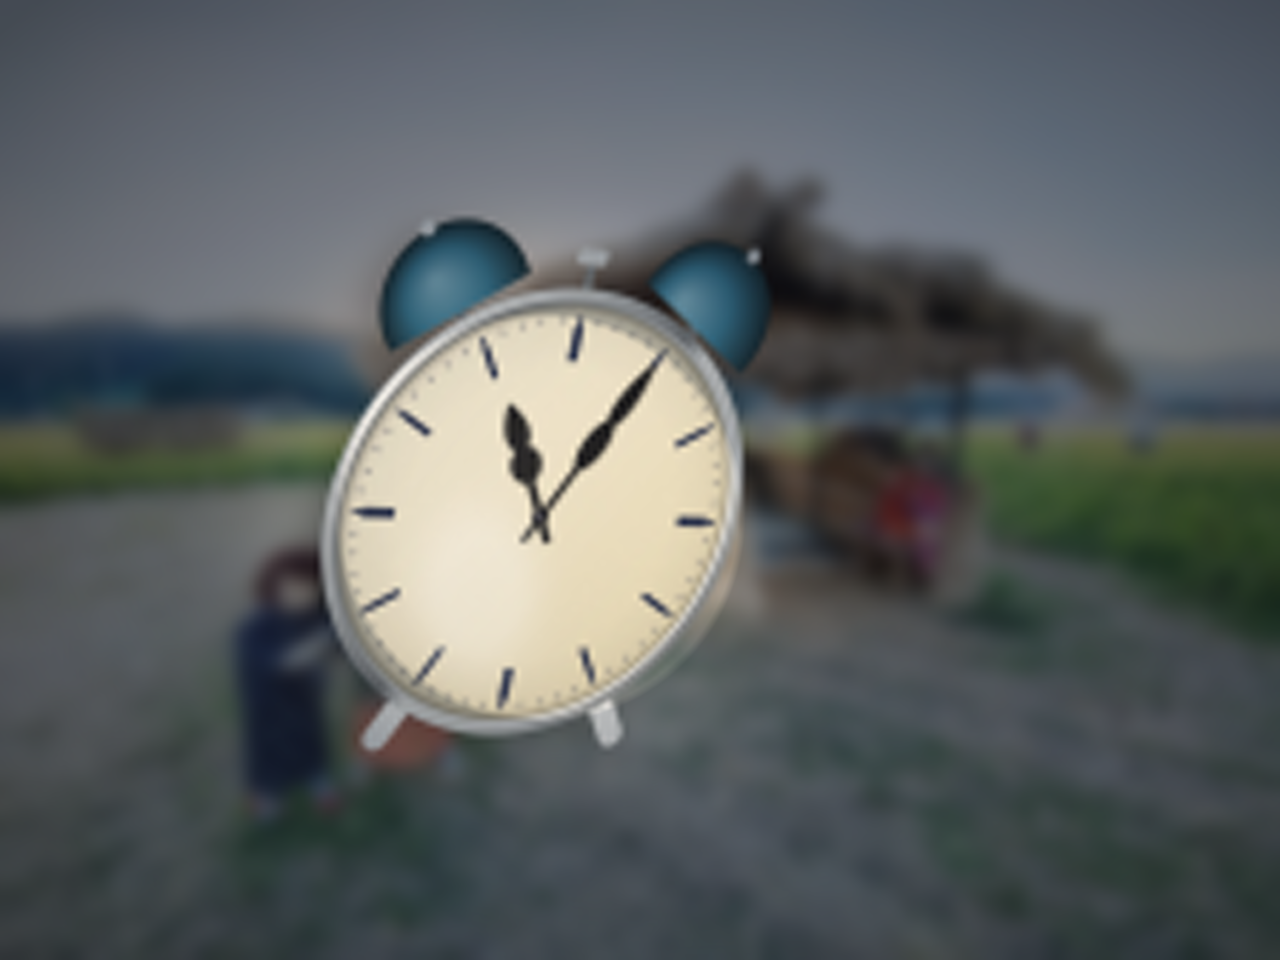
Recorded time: 11.05
